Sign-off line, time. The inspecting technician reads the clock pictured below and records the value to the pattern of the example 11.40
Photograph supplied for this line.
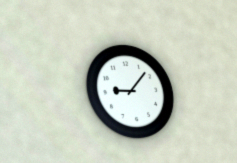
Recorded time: 9.08
